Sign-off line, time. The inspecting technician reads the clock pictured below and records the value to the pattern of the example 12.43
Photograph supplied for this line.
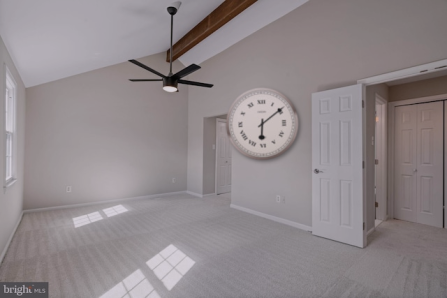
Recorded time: 6.09
